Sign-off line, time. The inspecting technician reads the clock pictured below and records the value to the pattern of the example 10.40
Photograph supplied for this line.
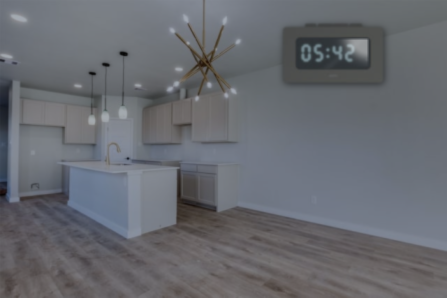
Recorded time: 5.42
